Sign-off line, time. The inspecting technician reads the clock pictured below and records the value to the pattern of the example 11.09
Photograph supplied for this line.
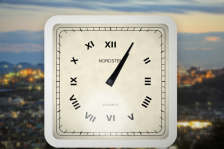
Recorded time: 1.05
